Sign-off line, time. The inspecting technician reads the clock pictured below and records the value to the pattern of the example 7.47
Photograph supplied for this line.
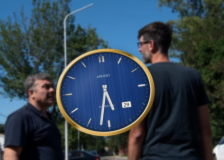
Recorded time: 5.32
